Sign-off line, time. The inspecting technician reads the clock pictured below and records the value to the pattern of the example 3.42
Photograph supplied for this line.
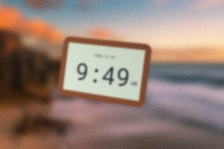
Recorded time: 9.49
